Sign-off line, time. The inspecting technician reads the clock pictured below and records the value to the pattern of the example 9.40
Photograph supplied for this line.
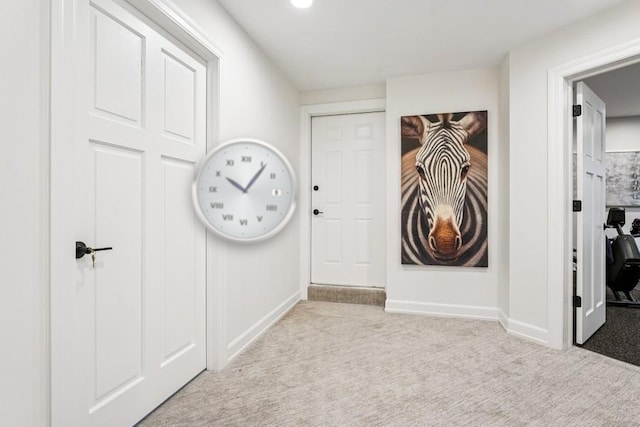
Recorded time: 10.06
